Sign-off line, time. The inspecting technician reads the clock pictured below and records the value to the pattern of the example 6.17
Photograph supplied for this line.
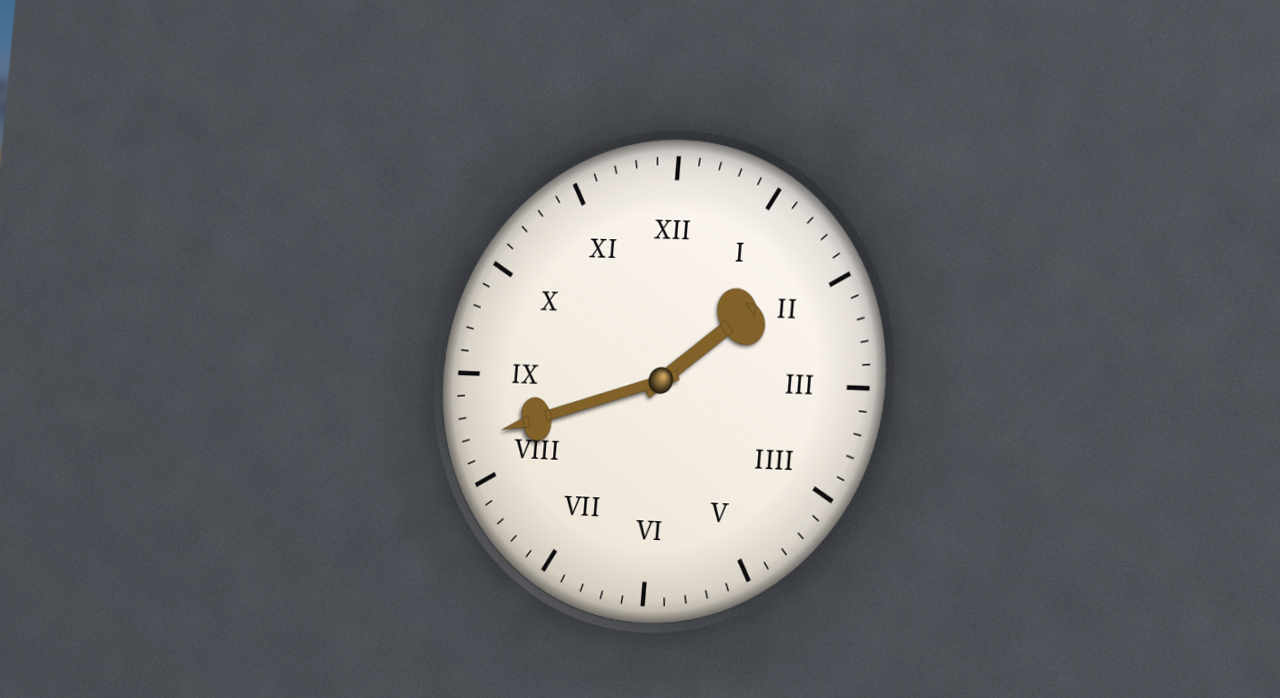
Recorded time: 1.42
